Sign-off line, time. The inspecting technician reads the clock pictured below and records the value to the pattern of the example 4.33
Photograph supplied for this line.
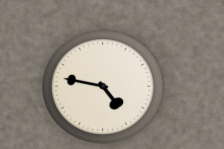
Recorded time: 4.47
